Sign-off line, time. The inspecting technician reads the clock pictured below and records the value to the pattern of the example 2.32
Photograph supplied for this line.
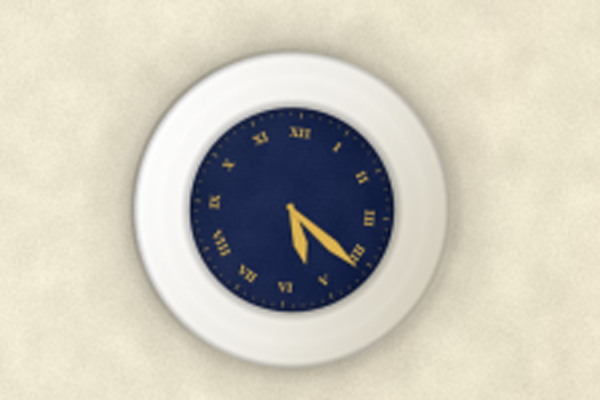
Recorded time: 5.21
